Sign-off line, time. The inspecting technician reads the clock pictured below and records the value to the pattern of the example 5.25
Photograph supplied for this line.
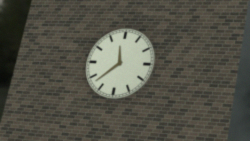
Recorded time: 11.38
